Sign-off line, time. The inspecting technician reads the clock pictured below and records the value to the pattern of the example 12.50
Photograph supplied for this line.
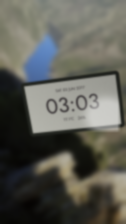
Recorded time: 3.03
